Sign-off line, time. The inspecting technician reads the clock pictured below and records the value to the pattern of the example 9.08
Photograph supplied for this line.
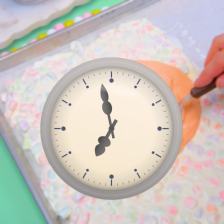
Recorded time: 6.58
